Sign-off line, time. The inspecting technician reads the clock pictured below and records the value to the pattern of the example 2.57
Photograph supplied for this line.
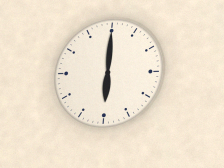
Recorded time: 6.00
